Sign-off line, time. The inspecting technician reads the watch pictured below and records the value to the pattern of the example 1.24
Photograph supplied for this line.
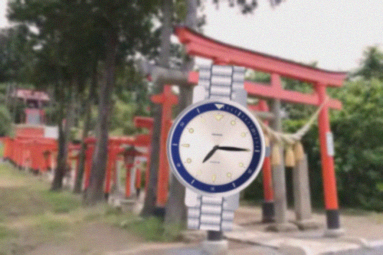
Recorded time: 7.15
